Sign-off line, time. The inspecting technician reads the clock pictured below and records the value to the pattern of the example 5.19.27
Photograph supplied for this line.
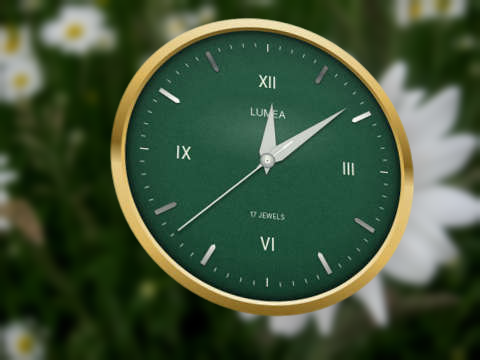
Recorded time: 12.08.38
